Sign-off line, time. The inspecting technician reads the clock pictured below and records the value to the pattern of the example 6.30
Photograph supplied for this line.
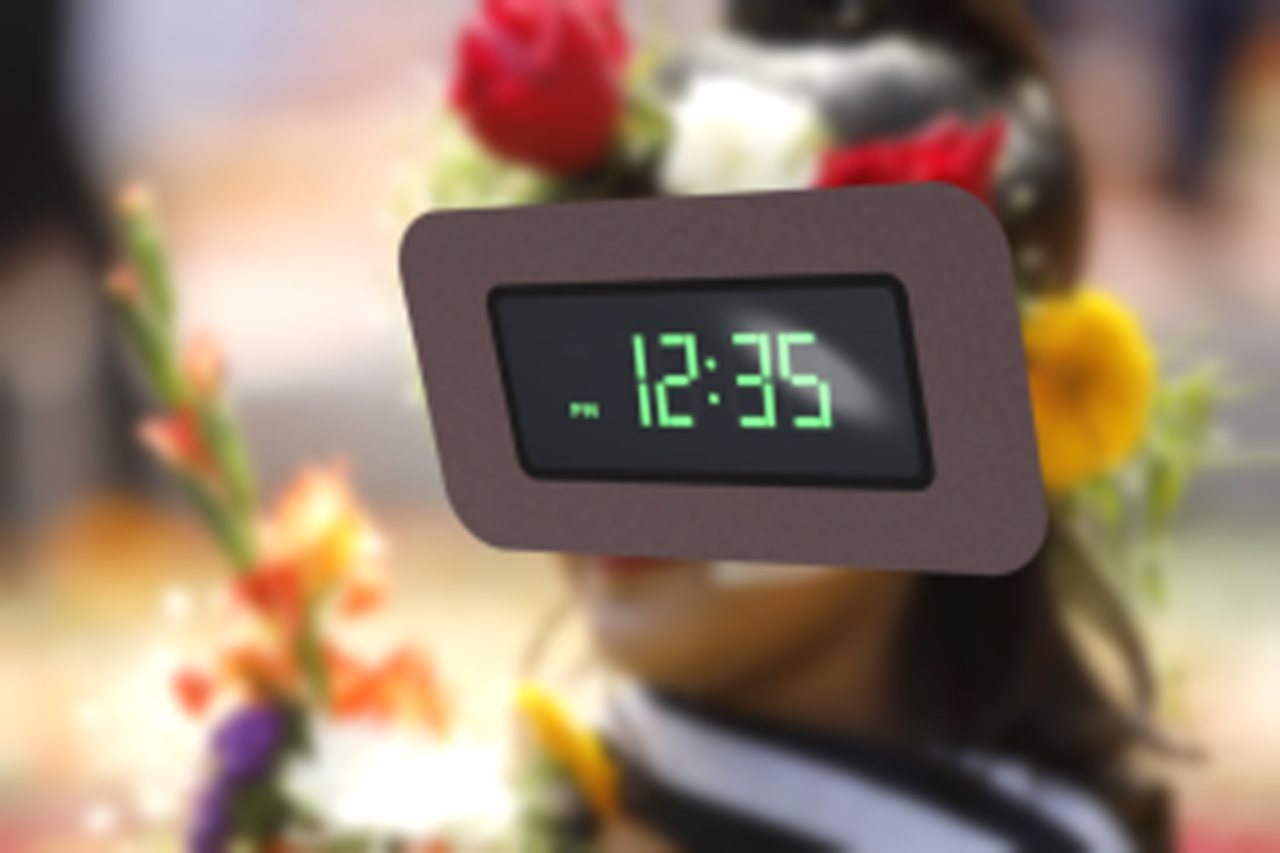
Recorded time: 12.35
